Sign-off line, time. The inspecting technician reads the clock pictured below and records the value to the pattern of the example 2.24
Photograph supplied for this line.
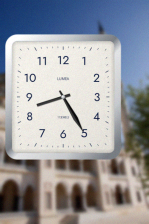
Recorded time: 8.25
